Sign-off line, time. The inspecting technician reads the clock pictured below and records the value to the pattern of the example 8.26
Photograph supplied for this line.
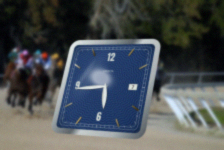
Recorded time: 5.44
